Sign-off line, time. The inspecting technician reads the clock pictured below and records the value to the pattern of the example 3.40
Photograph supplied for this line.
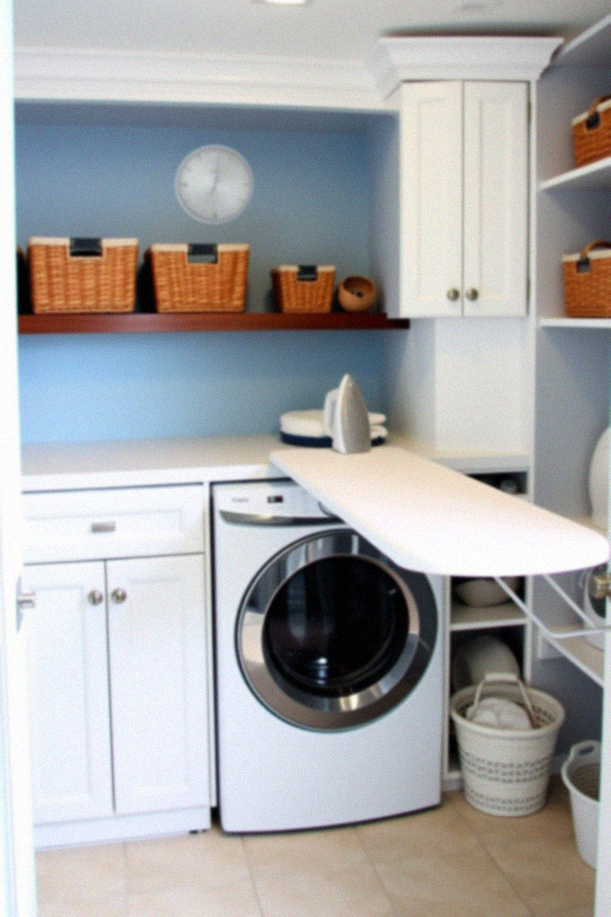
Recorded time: 7.01
